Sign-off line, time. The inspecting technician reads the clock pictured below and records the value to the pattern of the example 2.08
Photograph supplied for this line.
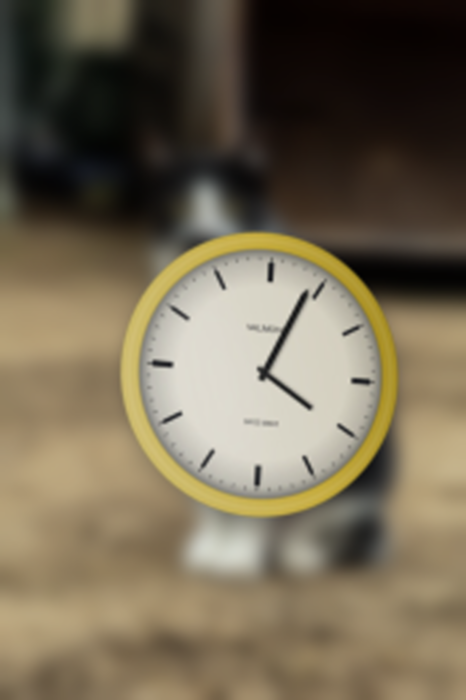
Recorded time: 4.04
